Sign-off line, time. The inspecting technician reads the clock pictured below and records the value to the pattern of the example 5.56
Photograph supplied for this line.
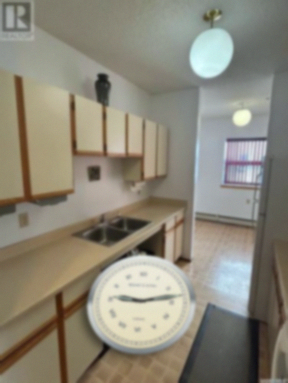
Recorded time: 9.13
